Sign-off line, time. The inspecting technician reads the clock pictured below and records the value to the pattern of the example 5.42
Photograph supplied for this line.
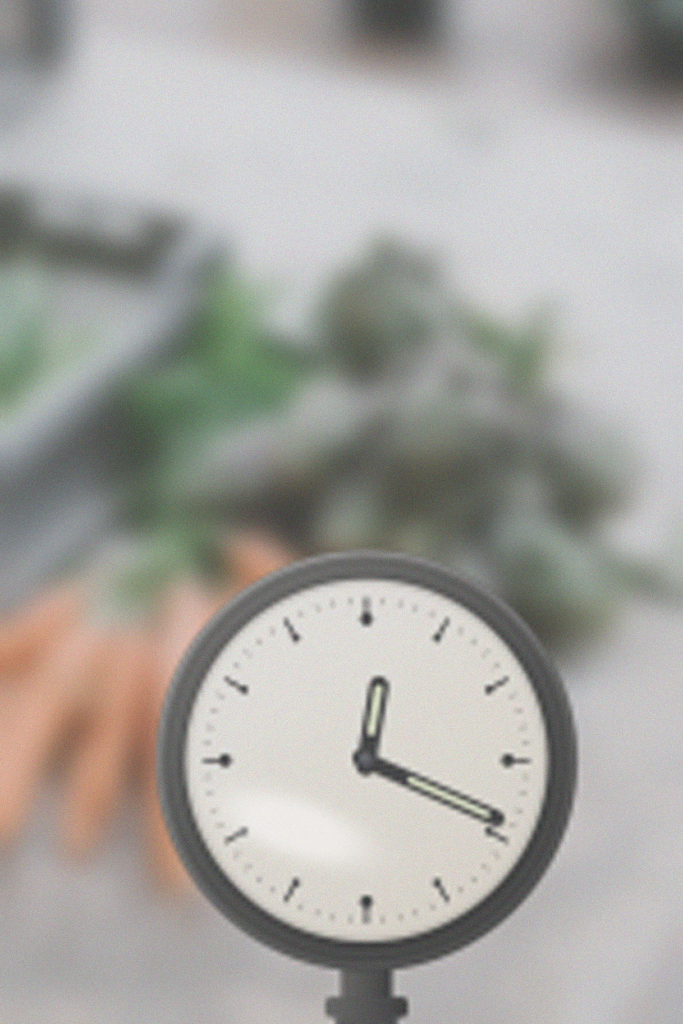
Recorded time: 12.19
